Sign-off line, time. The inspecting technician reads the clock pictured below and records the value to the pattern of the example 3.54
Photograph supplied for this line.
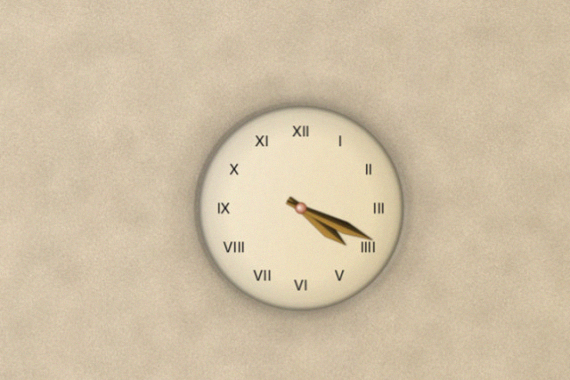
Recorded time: 4.19
